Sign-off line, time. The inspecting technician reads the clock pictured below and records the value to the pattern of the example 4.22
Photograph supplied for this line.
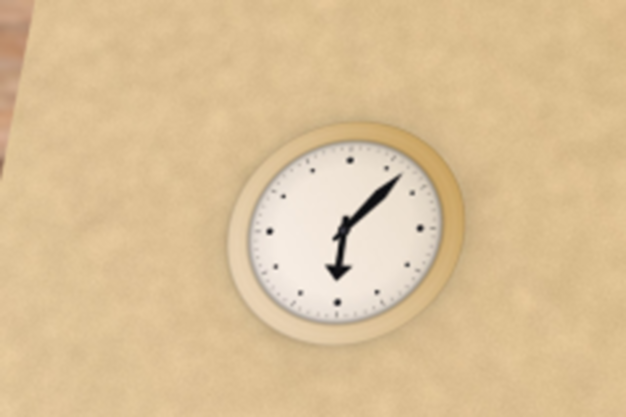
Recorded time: 6.07
